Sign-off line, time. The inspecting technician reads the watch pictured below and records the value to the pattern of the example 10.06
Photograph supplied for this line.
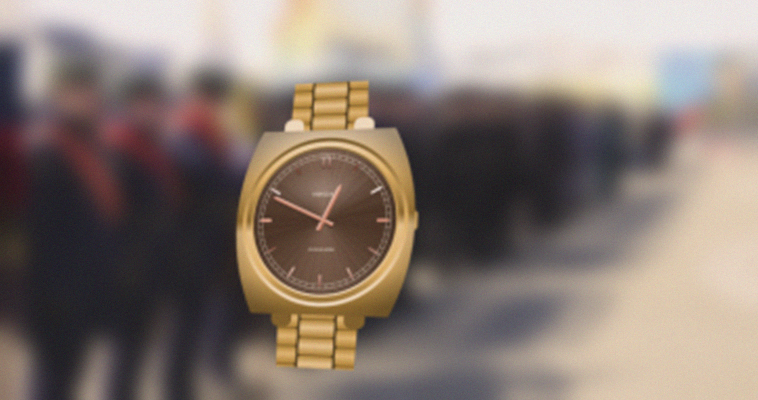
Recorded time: 12.49
